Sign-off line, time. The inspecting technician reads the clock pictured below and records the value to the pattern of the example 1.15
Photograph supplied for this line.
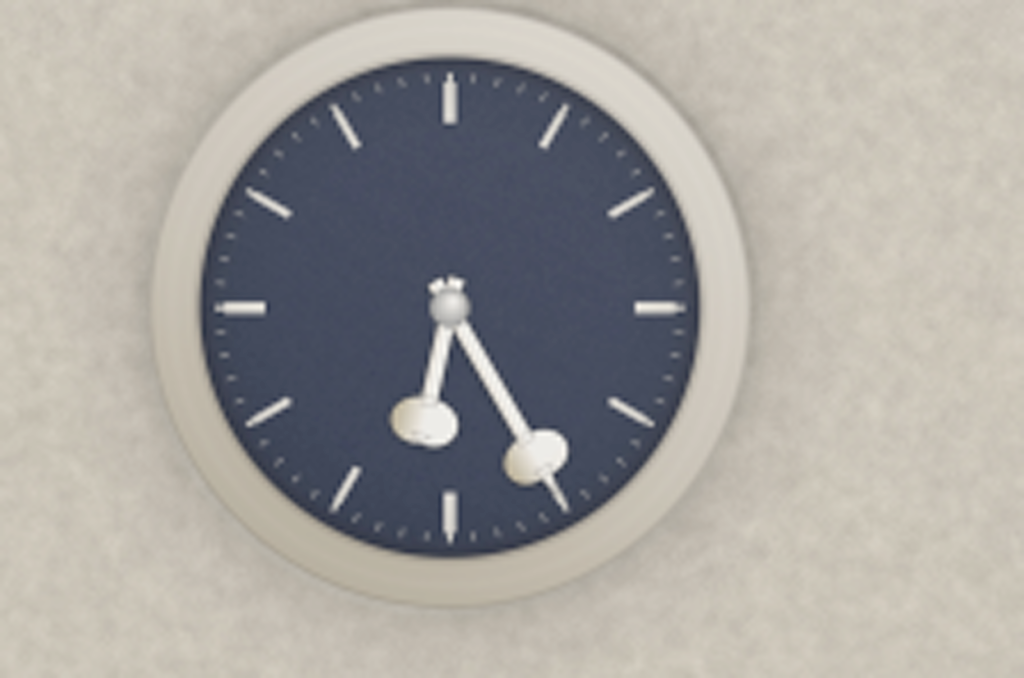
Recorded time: 6.25
